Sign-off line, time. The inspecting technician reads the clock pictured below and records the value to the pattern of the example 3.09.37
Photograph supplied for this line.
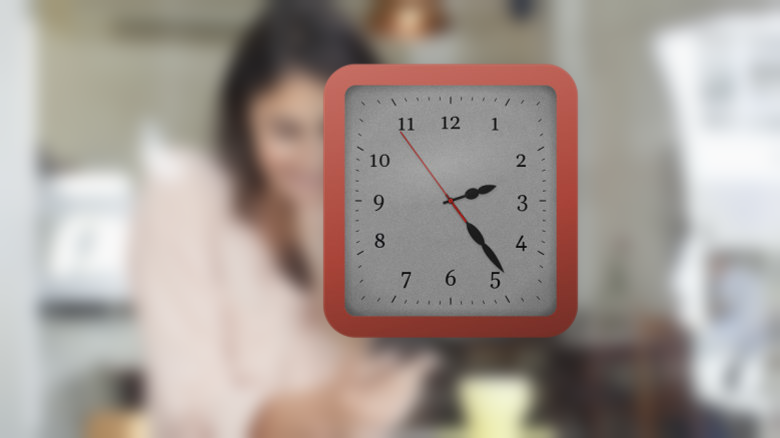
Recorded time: 2.23.54
